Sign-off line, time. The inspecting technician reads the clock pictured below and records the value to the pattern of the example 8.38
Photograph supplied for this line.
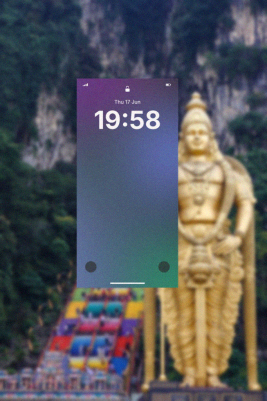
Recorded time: 19.58
